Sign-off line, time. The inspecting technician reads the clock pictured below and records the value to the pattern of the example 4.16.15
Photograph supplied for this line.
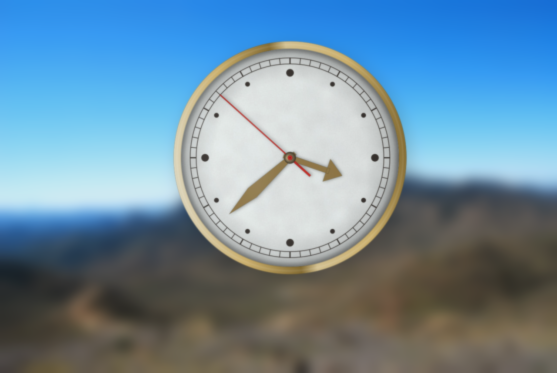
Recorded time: 3.37.52
